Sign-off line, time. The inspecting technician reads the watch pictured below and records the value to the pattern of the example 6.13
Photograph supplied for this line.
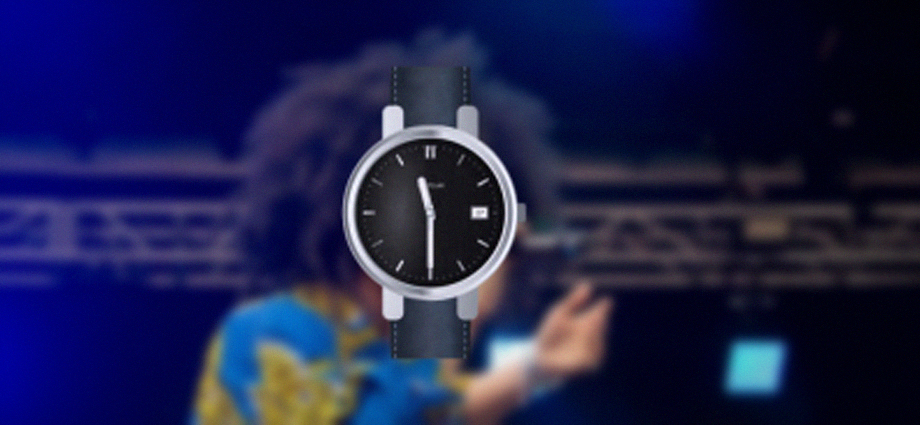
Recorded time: 11.30
